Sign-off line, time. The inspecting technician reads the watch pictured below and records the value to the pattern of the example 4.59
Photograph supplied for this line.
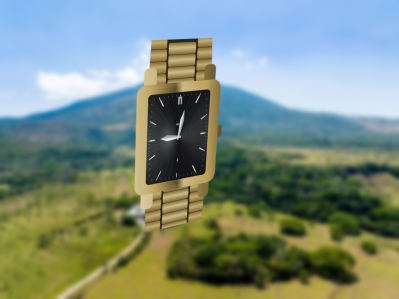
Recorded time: 9.02
